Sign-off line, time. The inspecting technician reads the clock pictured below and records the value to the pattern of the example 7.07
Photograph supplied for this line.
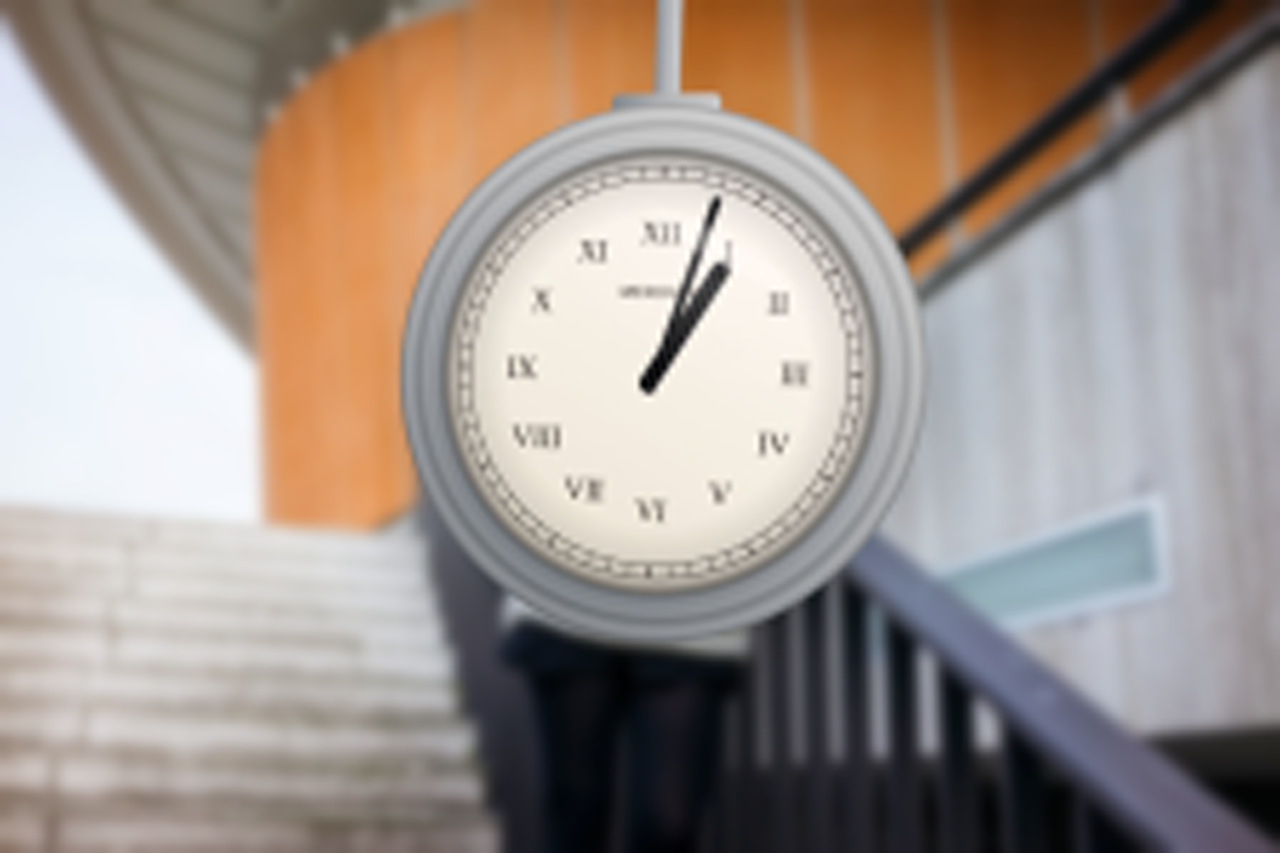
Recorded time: 1.03
